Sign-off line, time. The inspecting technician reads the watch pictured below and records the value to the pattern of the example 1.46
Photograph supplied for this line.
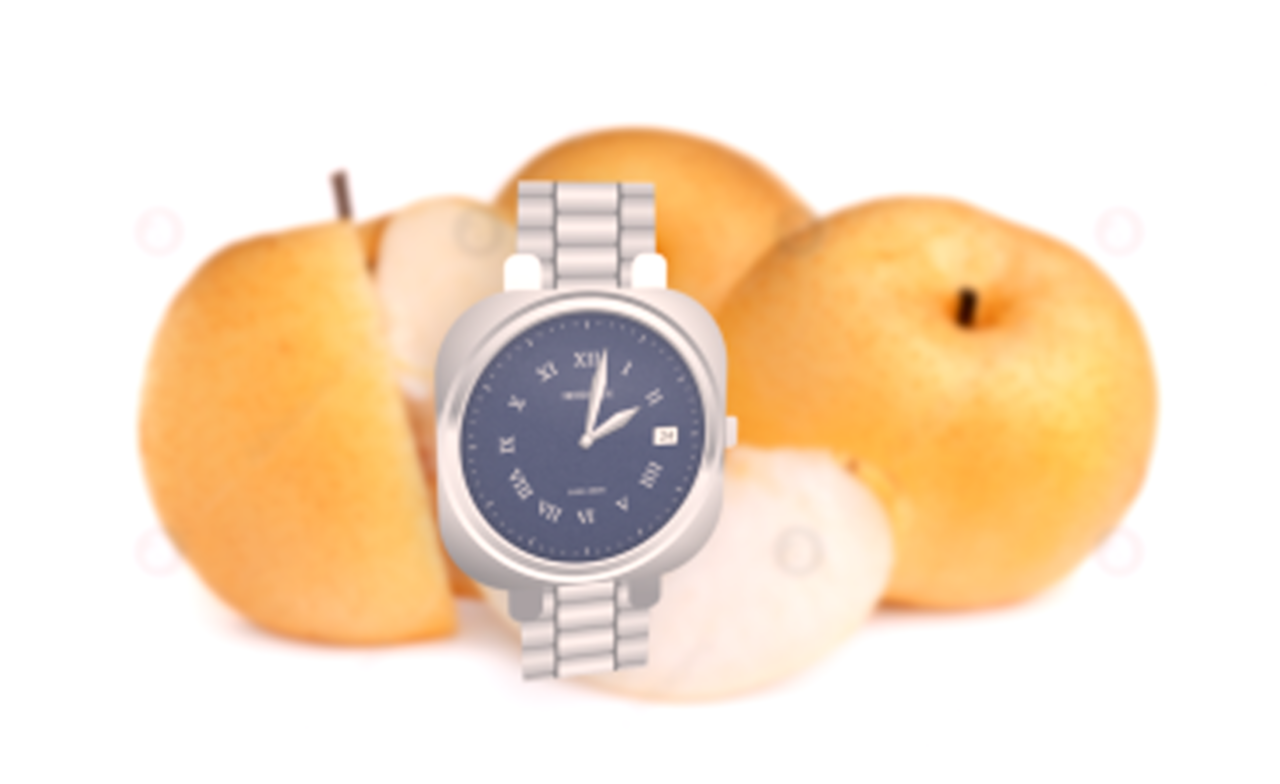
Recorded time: 2.02
